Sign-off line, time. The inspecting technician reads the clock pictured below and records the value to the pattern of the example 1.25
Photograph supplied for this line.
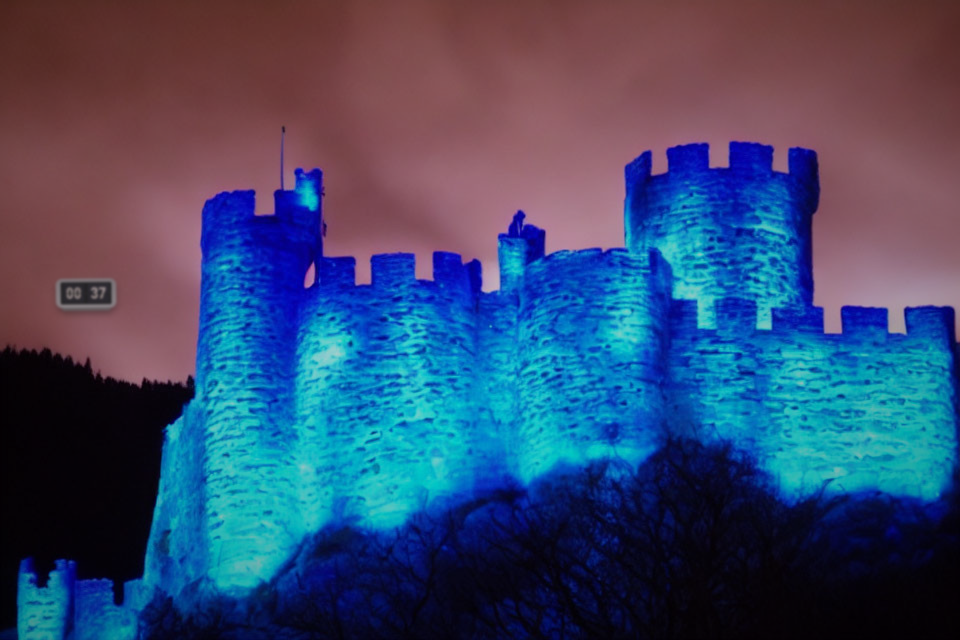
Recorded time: 0.37
